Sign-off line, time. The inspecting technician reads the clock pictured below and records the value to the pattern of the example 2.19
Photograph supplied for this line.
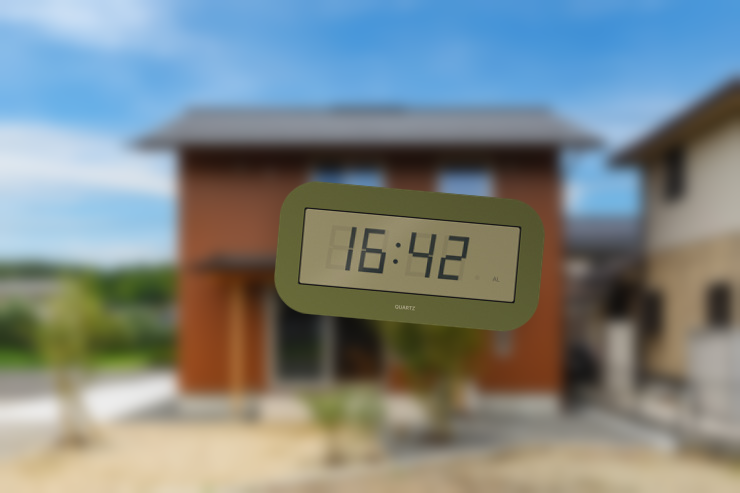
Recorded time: 16.42
